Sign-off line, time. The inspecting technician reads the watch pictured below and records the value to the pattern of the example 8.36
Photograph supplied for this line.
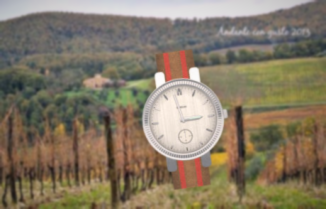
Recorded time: 2.58
